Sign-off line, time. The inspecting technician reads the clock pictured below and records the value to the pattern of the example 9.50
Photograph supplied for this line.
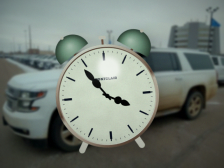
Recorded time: 3.54
